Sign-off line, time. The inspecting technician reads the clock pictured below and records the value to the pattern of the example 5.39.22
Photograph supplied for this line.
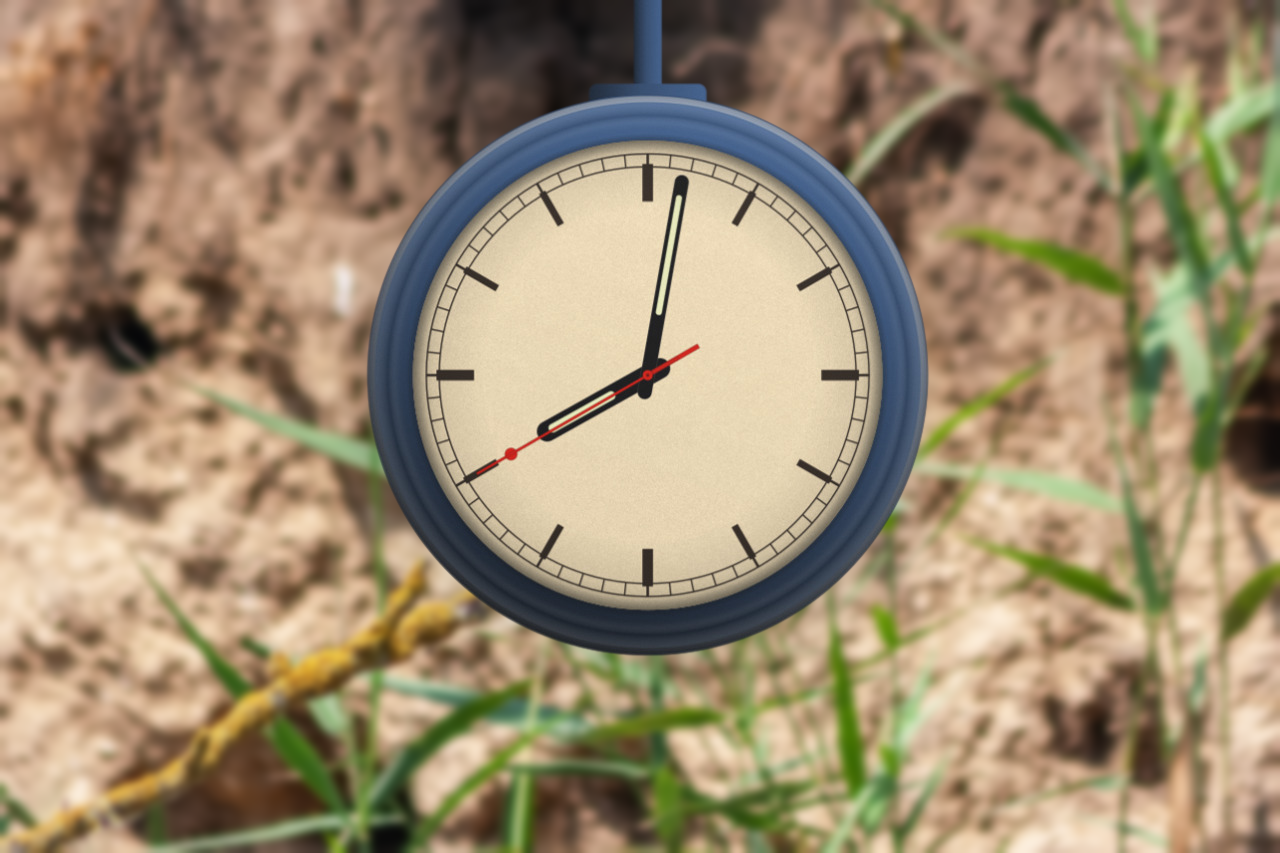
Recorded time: 8.01.40
